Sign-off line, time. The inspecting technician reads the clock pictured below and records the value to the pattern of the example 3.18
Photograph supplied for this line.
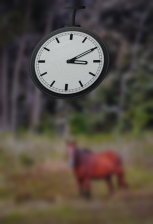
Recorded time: 3.10
